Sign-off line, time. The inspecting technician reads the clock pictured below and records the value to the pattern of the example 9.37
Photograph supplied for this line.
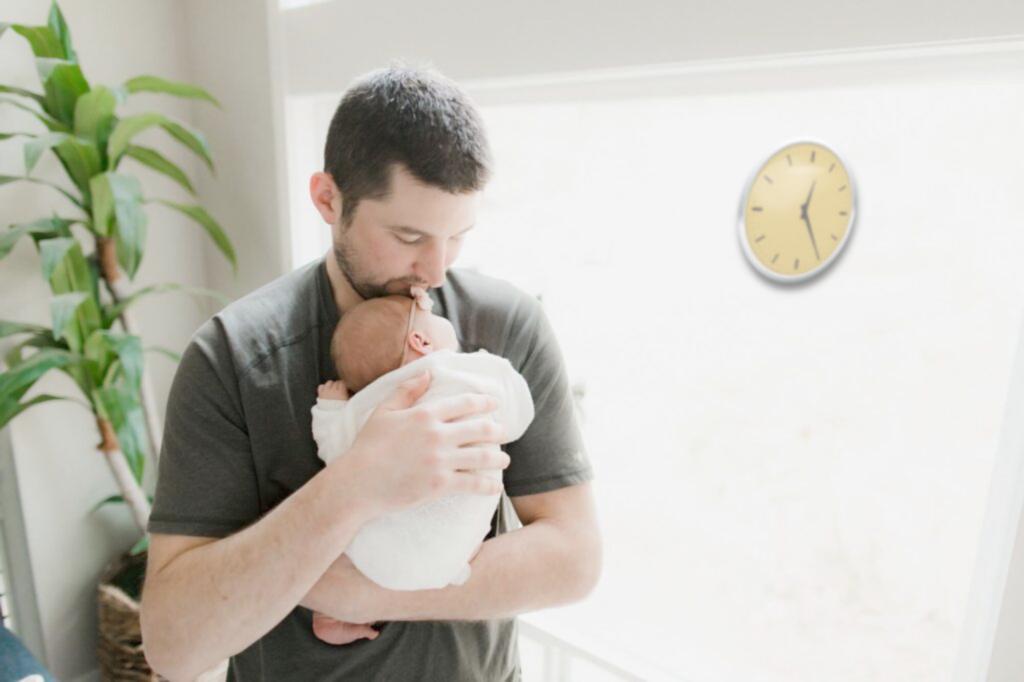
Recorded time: 12.25
